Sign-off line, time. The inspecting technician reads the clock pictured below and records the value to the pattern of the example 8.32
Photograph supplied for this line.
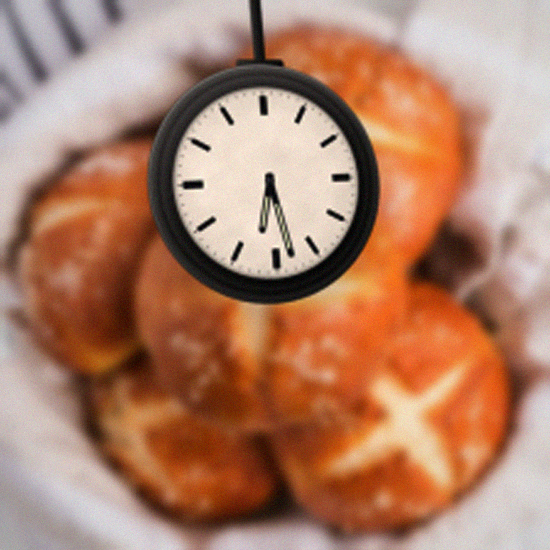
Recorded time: 6.28
